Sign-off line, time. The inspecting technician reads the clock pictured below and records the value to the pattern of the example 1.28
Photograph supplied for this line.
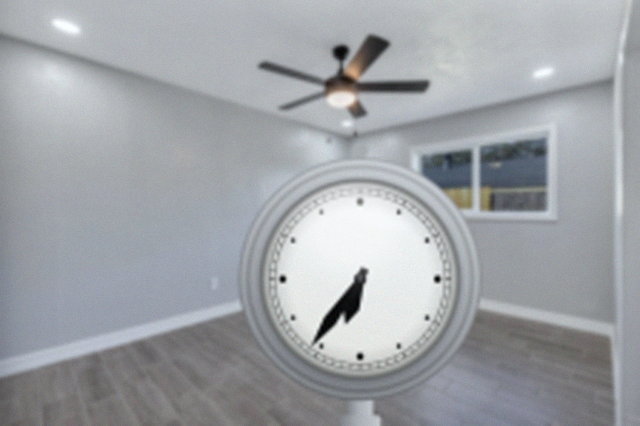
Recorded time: 6.36
